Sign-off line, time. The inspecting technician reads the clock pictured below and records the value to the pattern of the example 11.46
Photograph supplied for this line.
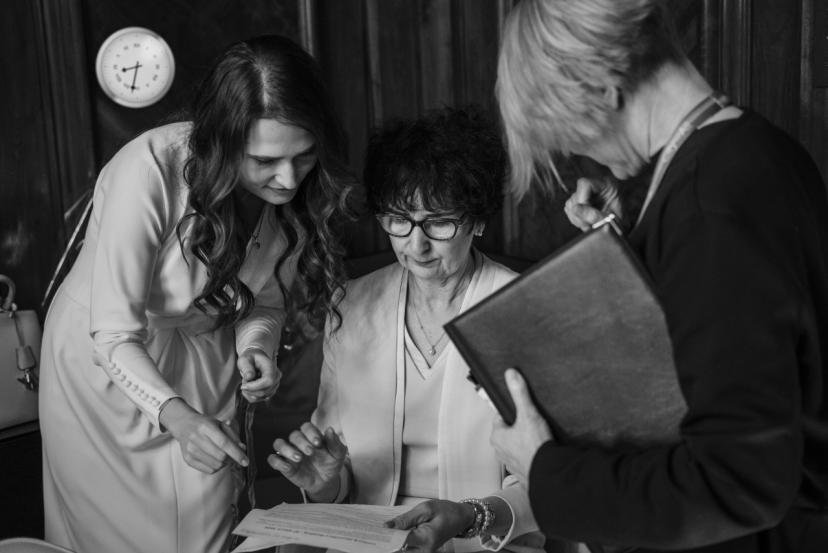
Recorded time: 8.32
